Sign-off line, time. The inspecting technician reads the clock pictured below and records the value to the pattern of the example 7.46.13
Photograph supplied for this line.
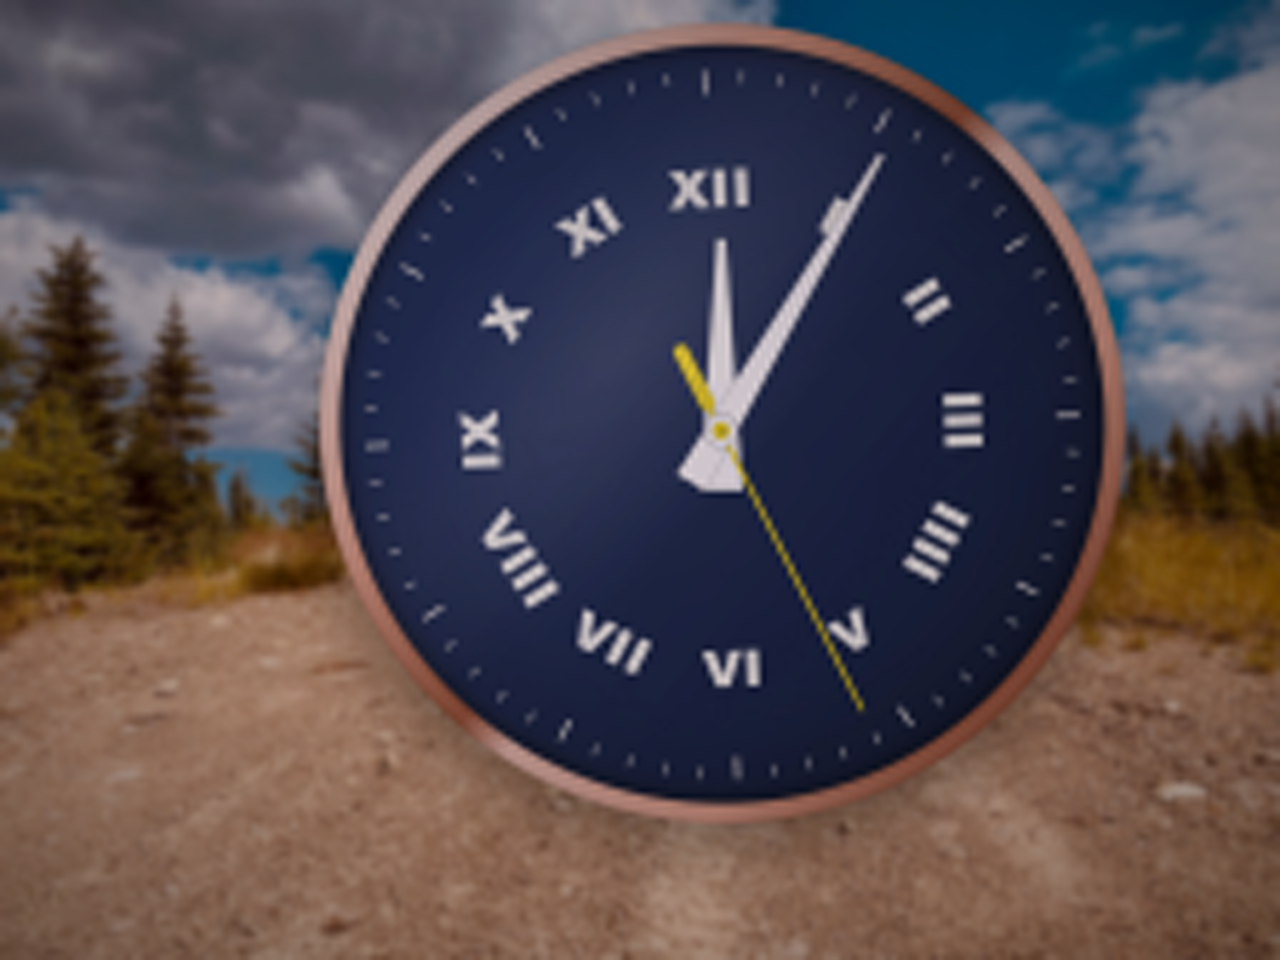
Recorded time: 12.05.26
